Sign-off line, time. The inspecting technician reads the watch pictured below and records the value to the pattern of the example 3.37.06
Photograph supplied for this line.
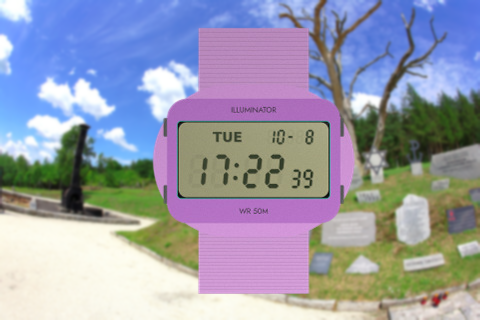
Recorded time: 17.22.39
